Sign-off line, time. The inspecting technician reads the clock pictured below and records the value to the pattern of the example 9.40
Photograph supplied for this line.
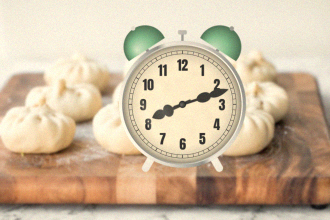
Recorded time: 8.12
